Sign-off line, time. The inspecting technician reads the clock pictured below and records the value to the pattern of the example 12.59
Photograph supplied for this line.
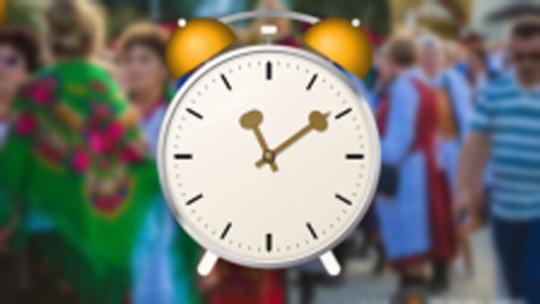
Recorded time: 11.09
